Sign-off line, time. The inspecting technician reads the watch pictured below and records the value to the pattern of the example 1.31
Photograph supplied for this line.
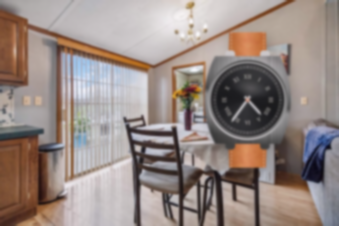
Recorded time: 4.36
